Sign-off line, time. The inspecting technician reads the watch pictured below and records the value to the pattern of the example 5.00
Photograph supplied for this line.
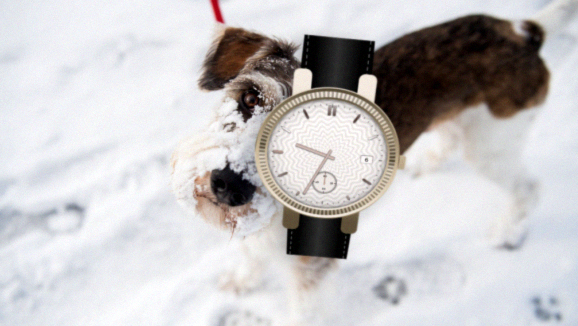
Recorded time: 9.34
